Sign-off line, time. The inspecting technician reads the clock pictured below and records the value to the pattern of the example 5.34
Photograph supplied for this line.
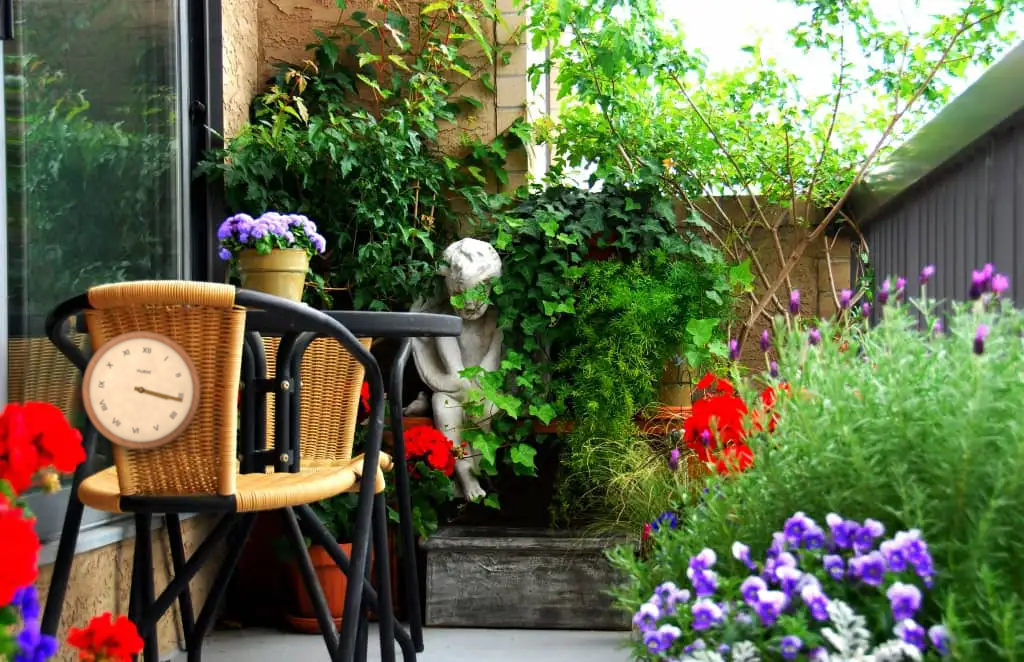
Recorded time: 3.16
